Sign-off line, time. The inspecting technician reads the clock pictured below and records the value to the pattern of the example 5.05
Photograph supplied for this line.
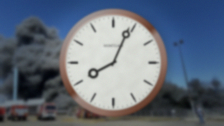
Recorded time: 8.04
